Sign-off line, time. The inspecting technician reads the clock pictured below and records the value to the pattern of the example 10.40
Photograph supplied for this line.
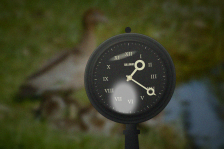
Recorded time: 1.21
